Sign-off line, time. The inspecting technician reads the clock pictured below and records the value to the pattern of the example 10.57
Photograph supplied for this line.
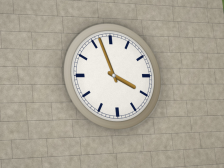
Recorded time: 3.57
